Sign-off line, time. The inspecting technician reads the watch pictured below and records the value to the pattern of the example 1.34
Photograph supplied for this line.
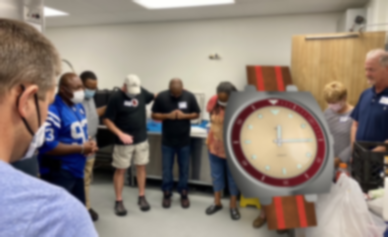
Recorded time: 12.15
